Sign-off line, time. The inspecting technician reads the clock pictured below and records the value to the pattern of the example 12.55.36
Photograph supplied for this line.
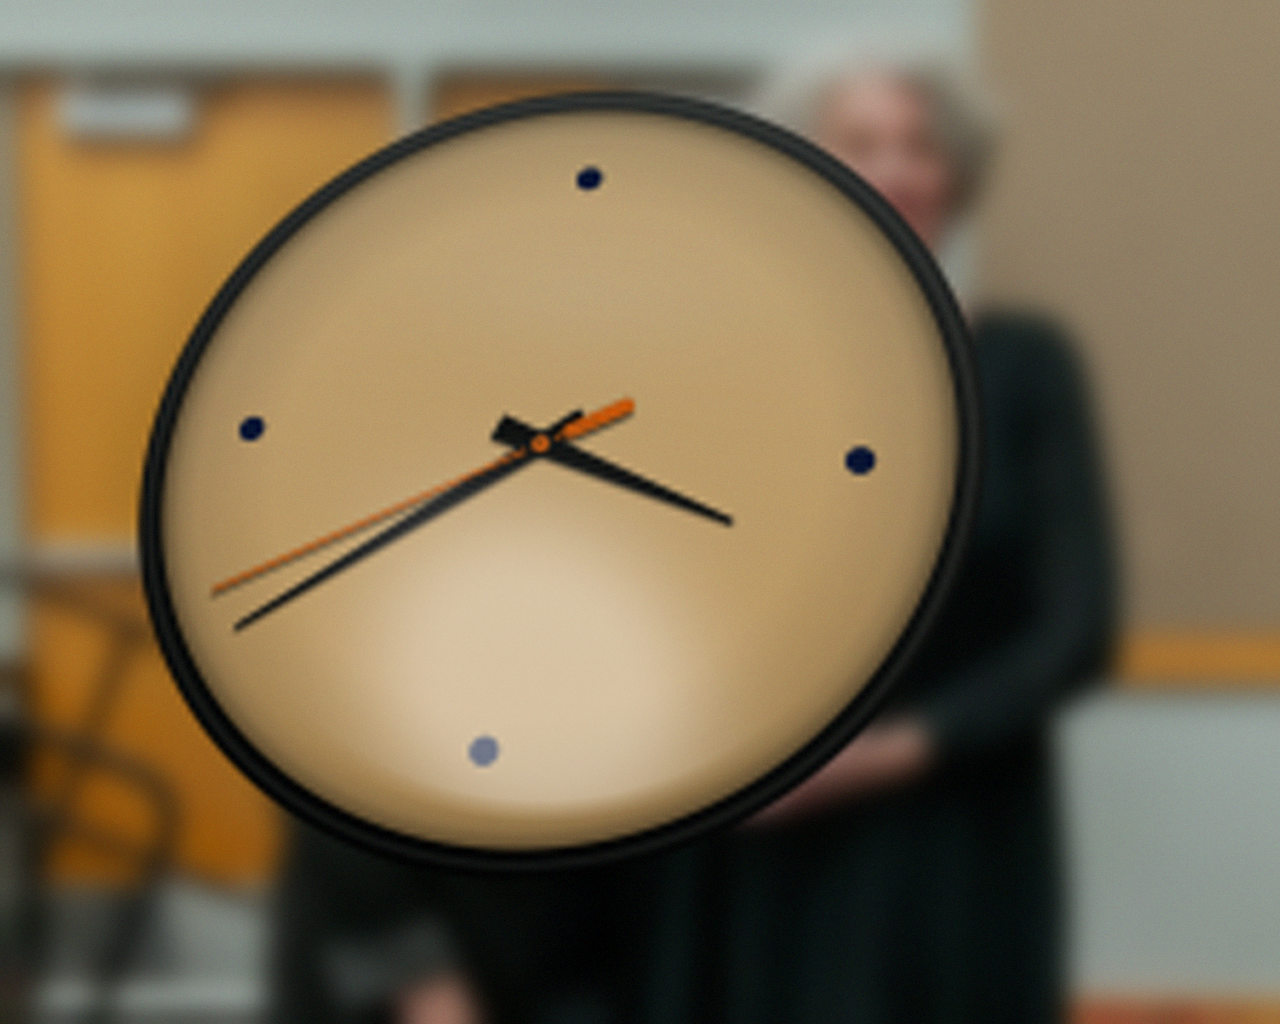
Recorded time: 3.38.40
